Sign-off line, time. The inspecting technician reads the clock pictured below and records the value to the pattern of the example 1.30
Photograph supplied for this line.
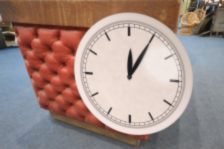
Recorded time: 12.05
